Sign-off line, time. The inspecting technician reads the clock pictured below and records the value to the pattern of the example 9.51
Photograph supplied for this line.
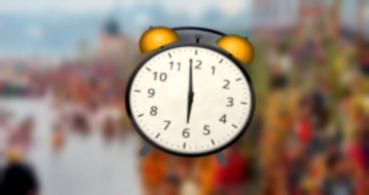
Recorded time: 5.59
